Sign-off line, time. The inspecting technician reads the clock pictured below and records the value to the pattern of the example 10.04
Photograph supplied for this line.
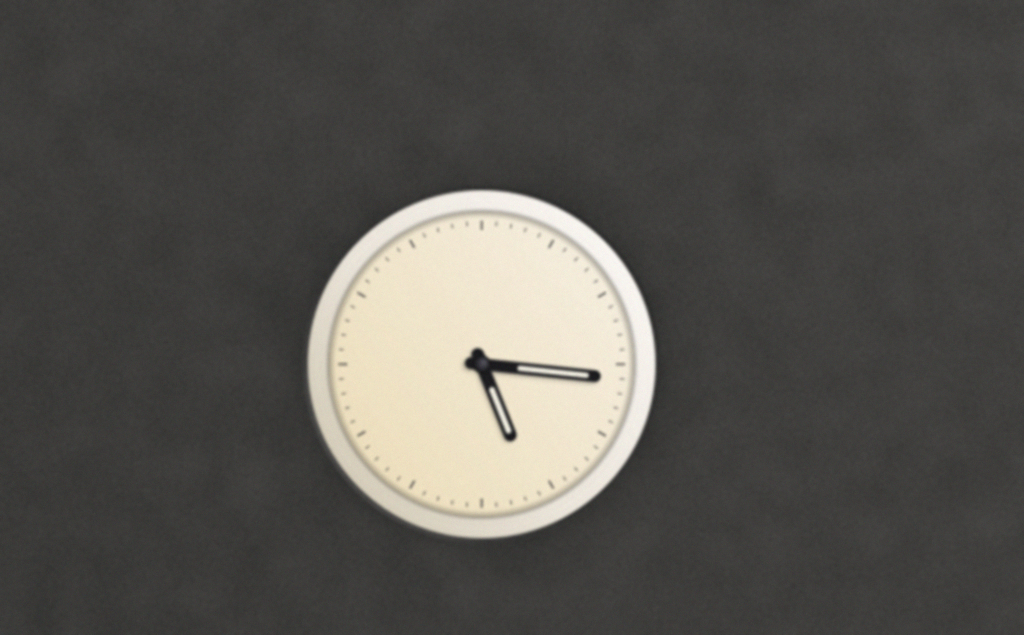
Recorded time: 5.16
